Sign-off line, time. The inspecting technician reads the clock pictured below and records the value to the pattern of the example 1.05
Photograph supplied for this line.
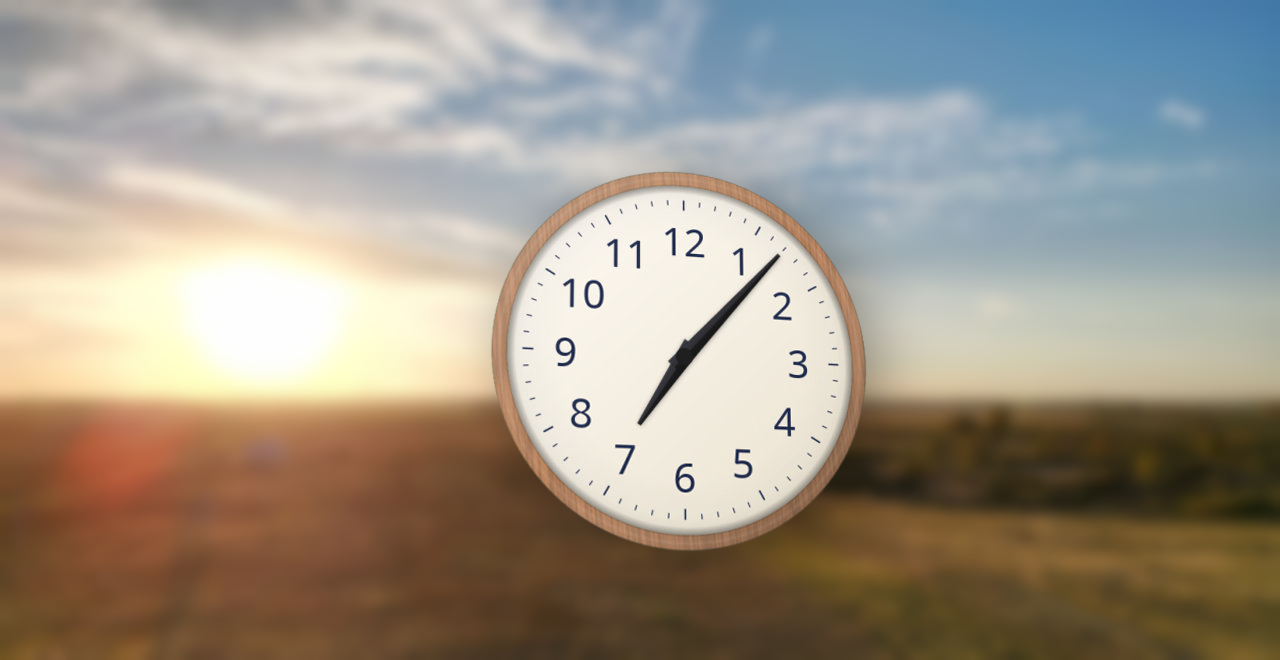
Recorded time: 7.07
